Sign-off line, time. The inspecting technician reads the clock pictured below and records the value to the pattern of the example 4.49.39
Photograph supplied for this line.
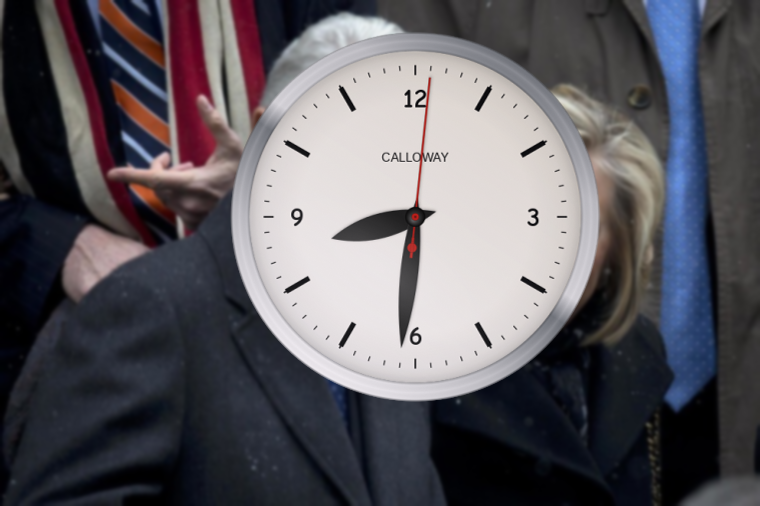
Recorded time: 8.31.01
